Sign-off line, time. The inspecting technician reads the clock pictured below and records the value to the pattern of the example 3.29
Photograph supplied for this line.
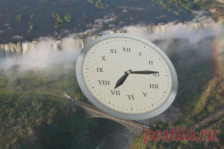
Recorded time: 7.14
